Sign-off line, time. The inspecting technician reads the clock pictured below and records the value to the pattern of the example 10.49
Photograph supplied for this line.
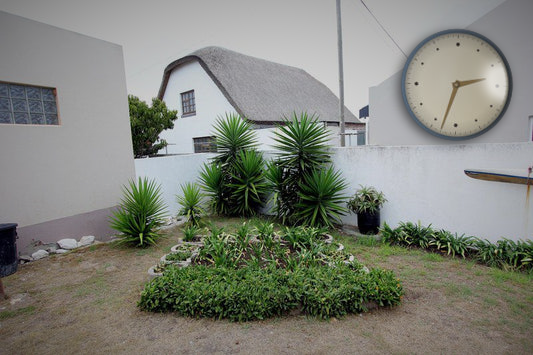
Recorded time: 2.33
